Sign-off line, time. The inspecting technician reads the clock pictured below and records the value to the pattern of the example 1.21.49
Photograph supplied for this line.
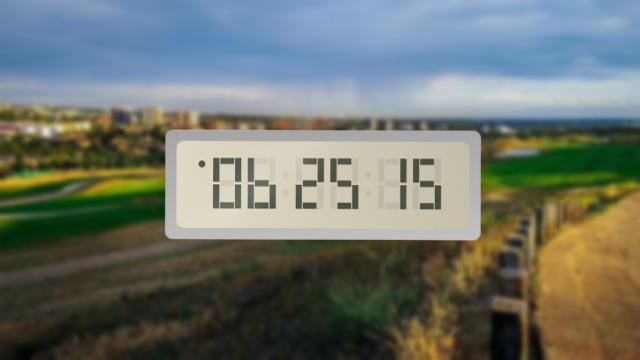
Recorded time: 6.25.15
